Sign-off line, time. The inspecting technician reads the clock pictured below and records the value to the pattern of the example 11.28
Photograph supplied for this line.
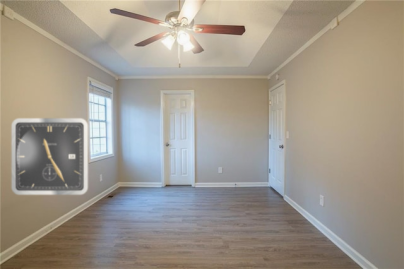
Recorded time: 11.25
